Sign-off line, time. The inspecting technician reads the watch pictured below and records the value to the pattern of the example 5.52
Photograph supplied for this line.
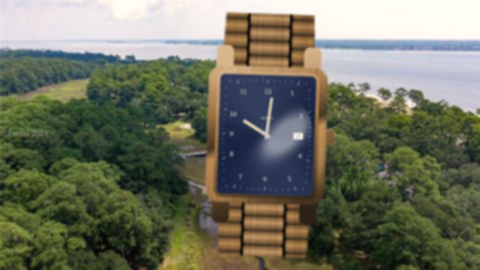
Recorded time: 10.01
